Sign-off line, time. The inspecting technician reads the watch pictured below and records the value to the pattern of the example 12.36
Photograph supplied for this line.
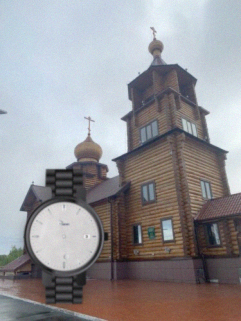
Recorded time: 11.29
